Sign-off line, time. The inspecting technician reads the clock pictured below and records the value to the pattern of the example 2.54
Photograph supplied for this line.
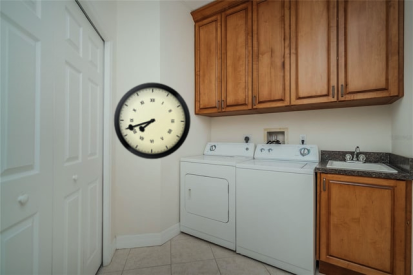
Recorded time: 7.42
